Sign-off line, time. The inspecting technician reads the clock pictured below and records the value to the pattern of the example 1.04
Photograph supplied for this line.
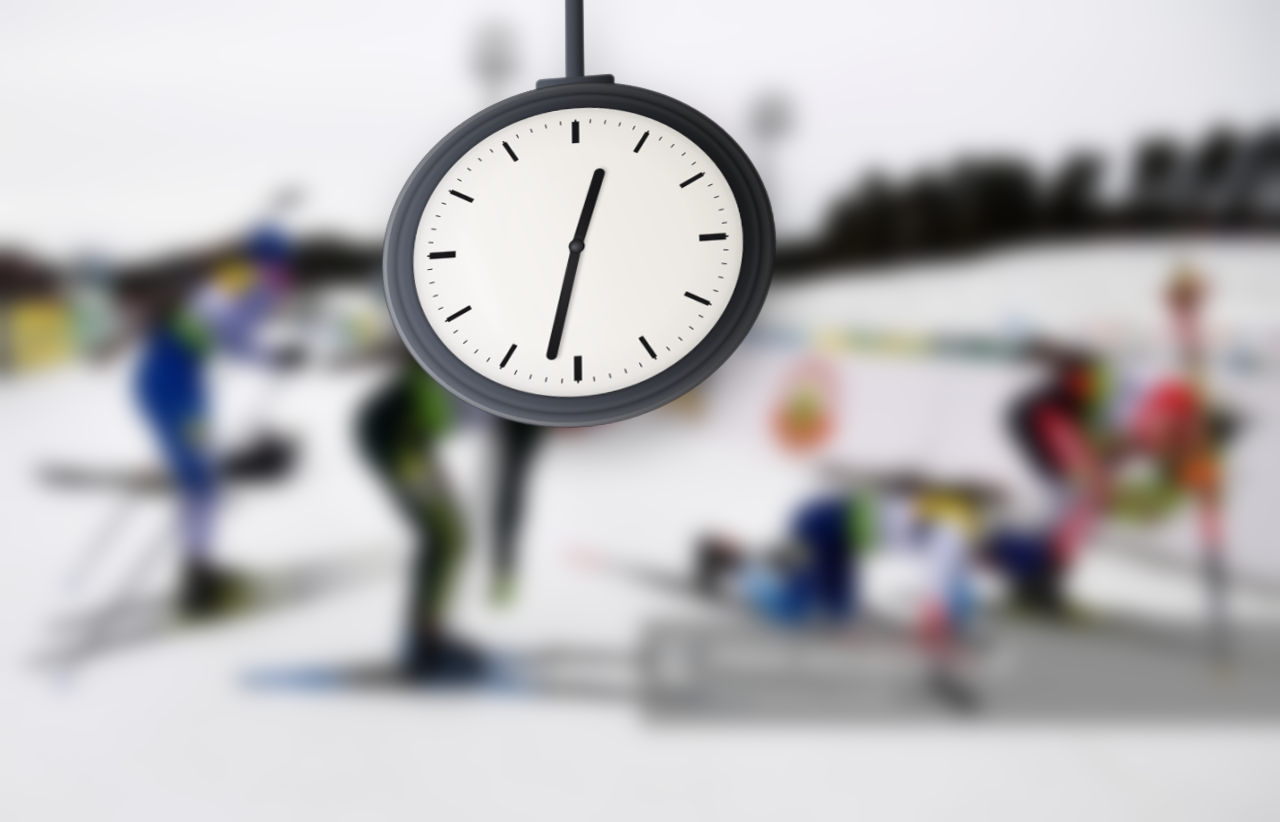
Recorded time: 12.32
